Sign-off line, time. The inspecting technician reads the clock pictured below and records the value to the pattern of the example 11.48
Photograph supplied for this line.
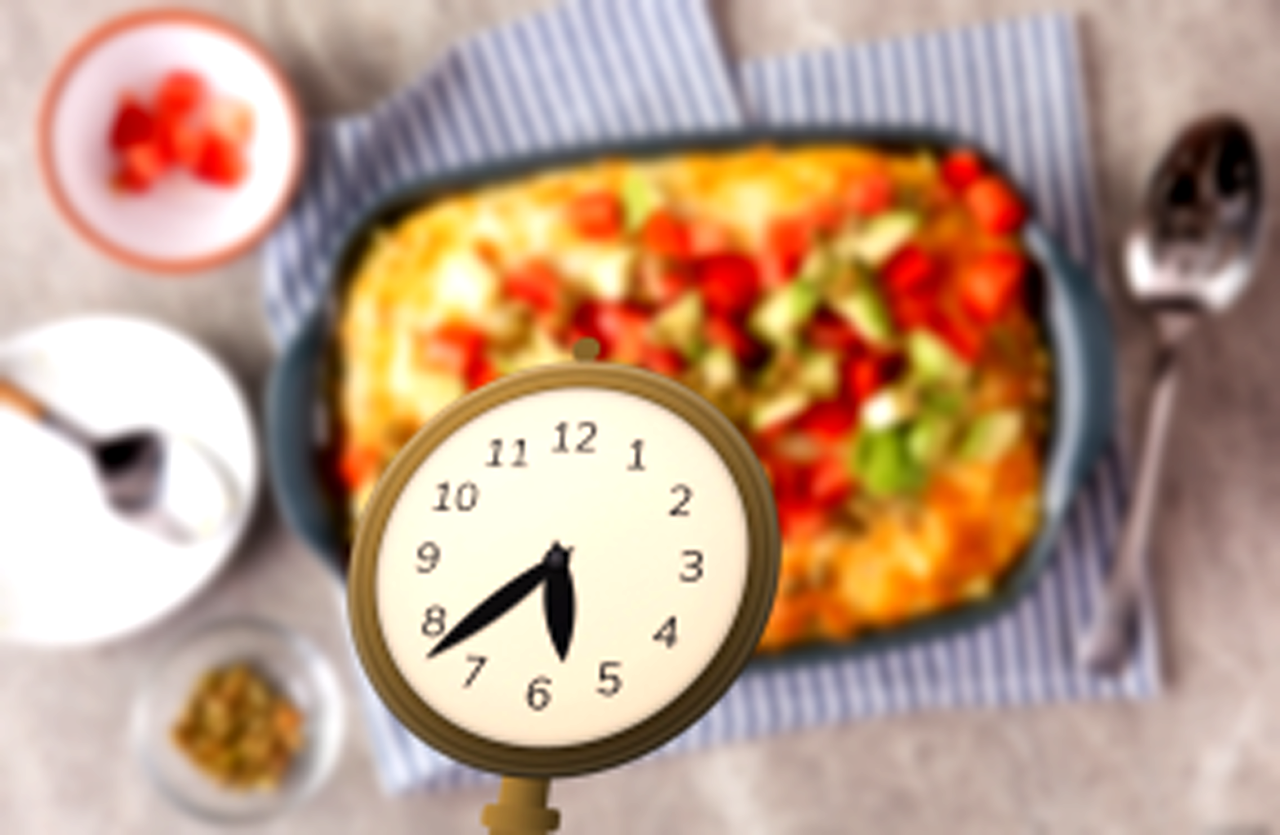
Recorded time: 5.38
